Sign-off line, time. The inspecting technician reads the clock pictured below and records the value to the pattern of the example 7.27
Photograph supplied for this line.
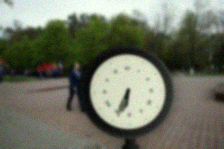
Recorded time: 6.34
